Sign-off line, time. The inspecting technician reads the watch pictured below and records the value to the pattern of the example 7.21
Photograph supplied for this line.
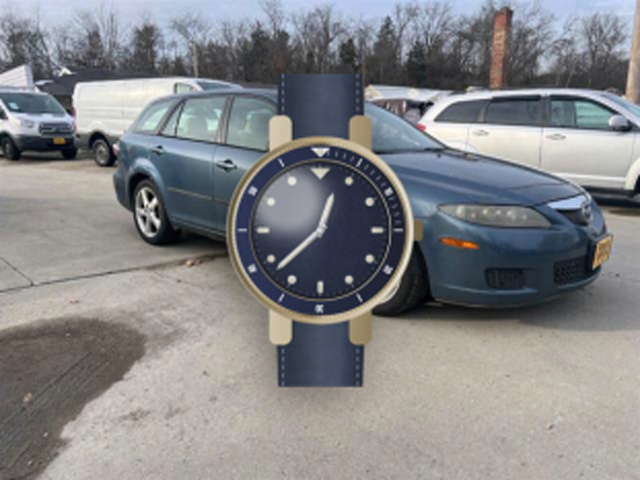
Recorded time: 12.38
